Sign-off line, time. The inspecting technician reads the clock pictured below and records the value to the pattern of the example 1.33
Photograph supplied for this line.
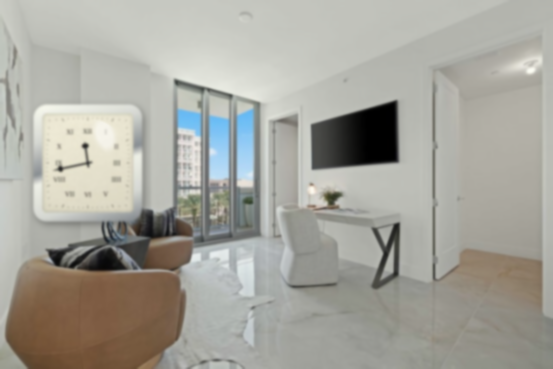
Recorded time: 11.43
